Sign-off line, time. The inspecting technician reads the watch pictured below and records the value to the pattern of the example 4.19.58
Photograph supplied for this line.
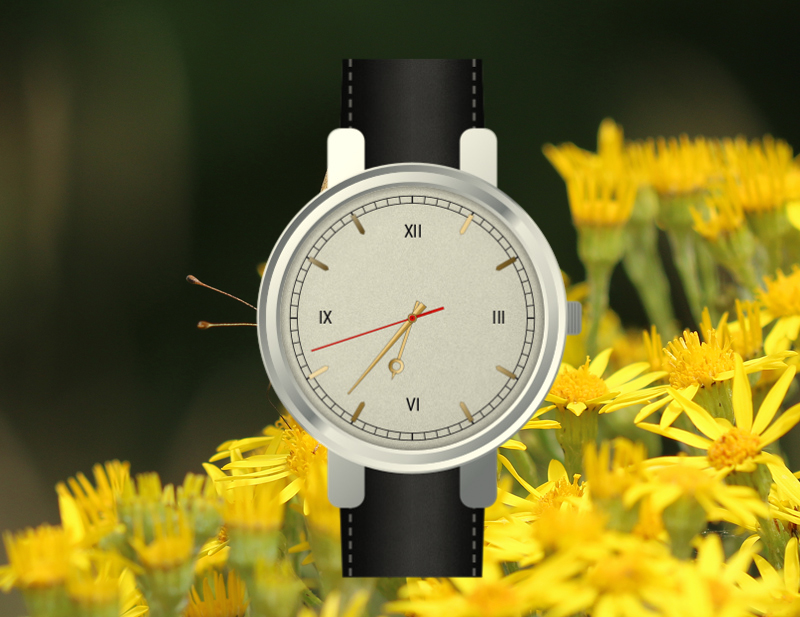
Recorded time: 6.36.42
